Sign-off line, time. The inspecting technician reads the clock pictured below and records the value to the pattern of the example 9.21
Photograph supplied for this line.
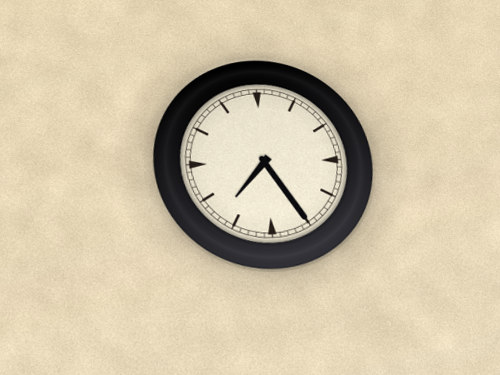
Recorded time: 7.25
